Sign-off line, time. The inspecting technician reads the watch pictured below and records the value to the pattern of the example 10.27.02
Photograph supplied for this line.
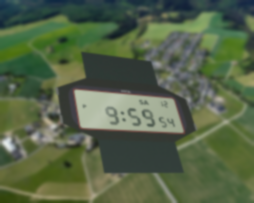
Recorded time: 9.59.54
